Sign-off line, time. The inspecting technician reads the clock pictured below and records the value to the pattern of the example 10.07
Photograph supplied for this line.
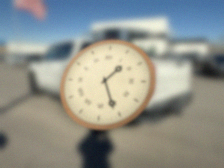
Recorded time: 1.26
